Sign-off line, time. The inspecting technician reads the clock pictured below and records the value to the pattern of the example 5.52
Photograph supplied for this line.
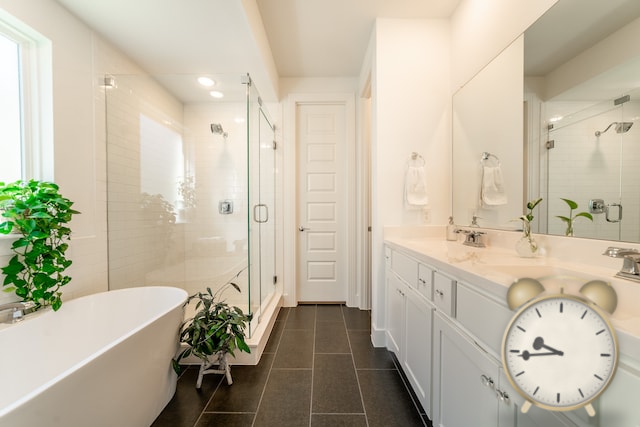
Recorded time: 9.44
